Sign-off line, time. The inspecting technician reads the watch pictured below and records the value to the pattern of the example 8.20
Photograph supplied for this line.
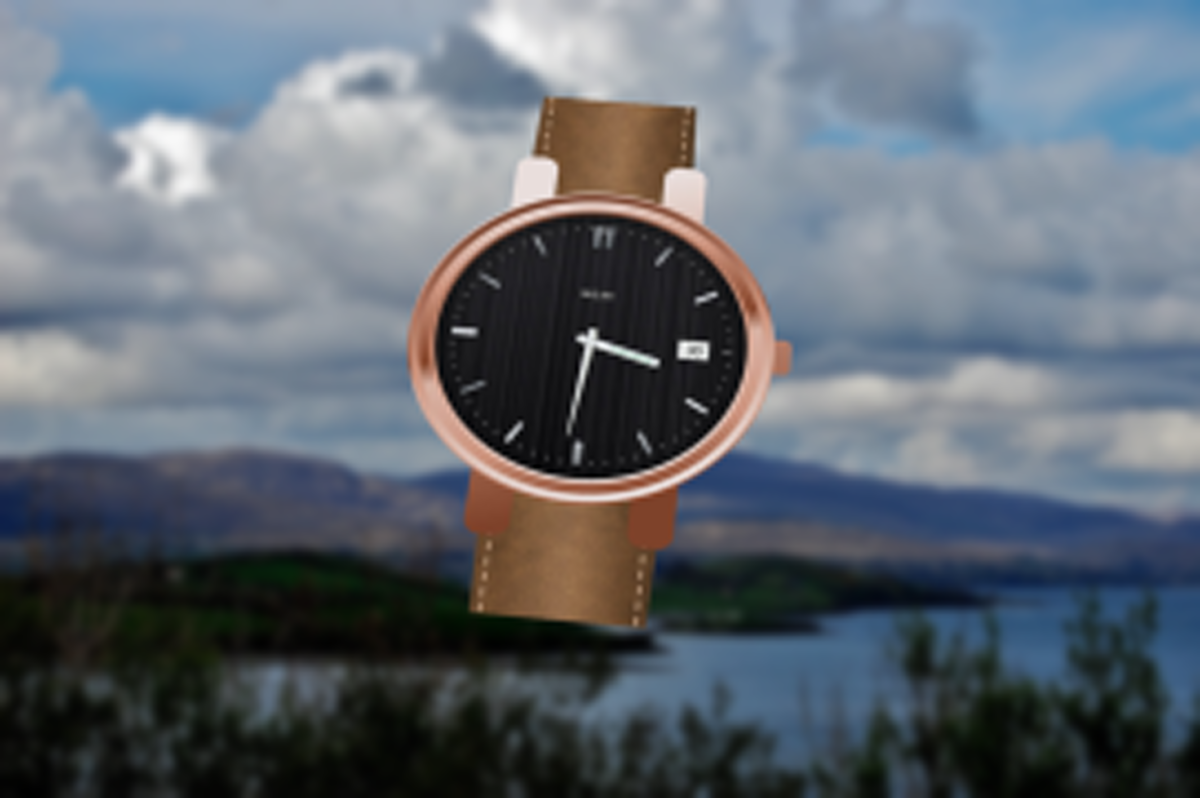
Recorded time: 3.31
